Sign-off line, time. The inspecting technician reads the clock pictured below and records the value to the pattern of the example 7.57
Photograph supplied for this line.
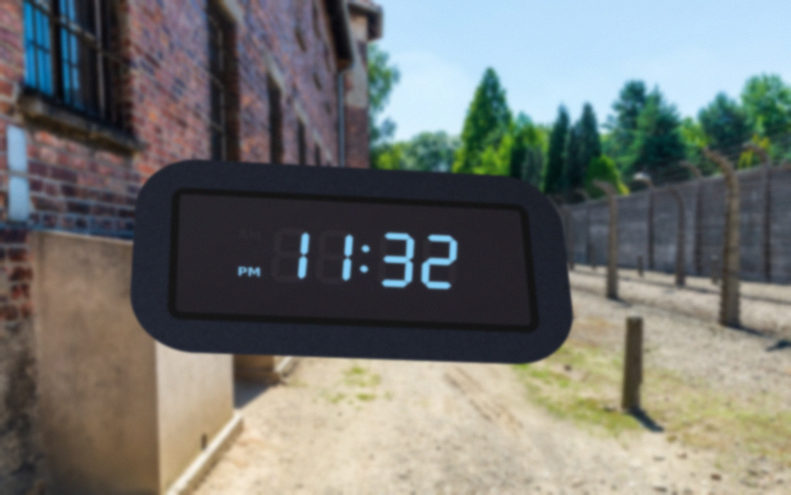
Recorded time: 11.32
